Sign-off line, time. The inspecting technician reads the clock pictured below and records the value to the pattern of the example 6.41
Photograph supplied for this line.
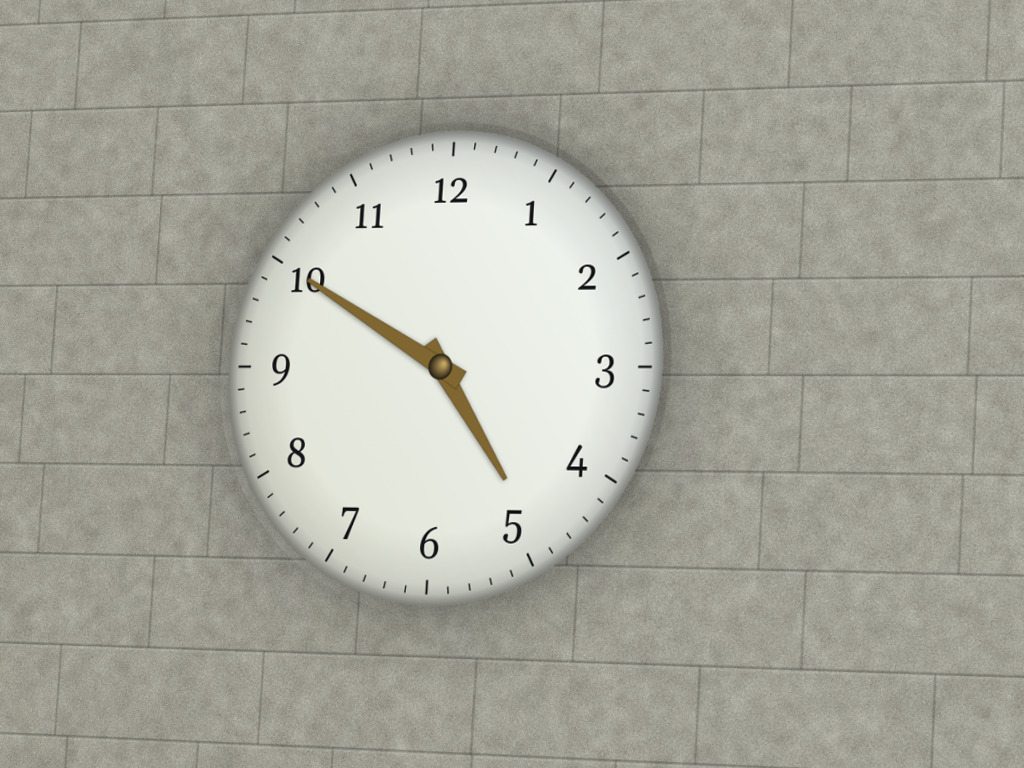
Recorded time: 4.50
